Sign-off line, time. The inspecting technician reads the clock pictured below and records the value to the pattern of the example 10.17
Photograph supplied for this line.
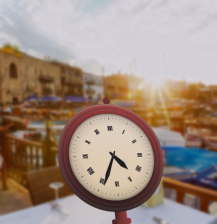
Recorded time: 4.34
